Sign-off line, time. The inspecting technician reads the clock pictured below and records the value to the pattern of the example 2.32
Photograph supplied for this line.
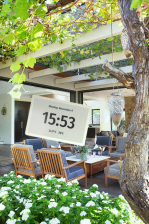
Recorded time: 15.53
